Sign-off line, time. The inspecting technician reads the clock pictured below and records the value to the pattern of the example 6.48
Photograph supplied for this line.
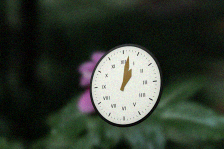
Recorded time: 1.02
